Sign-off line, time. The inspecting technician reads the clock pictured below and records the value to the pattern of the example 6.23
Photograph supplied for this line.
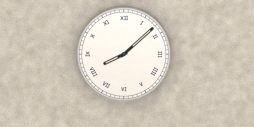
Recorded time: 8.08
